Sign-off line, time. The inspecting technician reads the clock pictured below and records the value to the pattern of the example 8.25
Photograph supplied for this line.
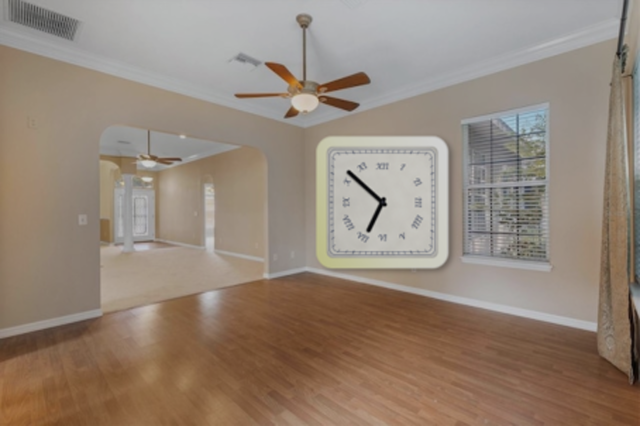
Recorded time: 6.52
